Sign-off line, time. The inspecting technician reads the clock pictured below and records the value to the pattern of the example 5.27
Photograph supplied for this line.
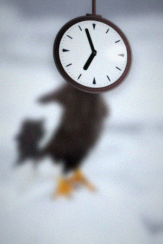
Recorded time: 6.57
